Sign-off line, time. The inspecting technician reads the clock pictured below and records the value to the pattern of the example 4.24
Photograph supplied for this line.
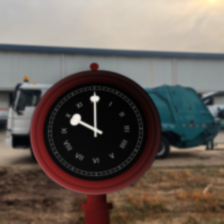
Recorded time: 10.00
